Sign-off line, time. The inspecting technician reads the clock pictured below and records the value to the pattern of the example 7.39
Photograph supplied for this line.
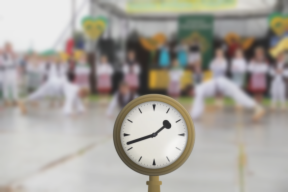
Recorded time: 1.42
